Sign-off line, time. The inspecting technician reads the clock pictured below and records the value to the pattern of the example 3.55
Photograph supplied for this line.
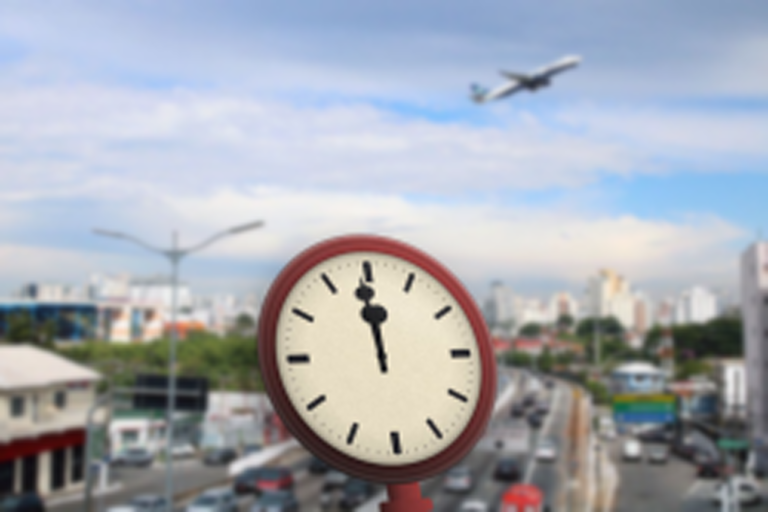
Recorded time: 11.59
